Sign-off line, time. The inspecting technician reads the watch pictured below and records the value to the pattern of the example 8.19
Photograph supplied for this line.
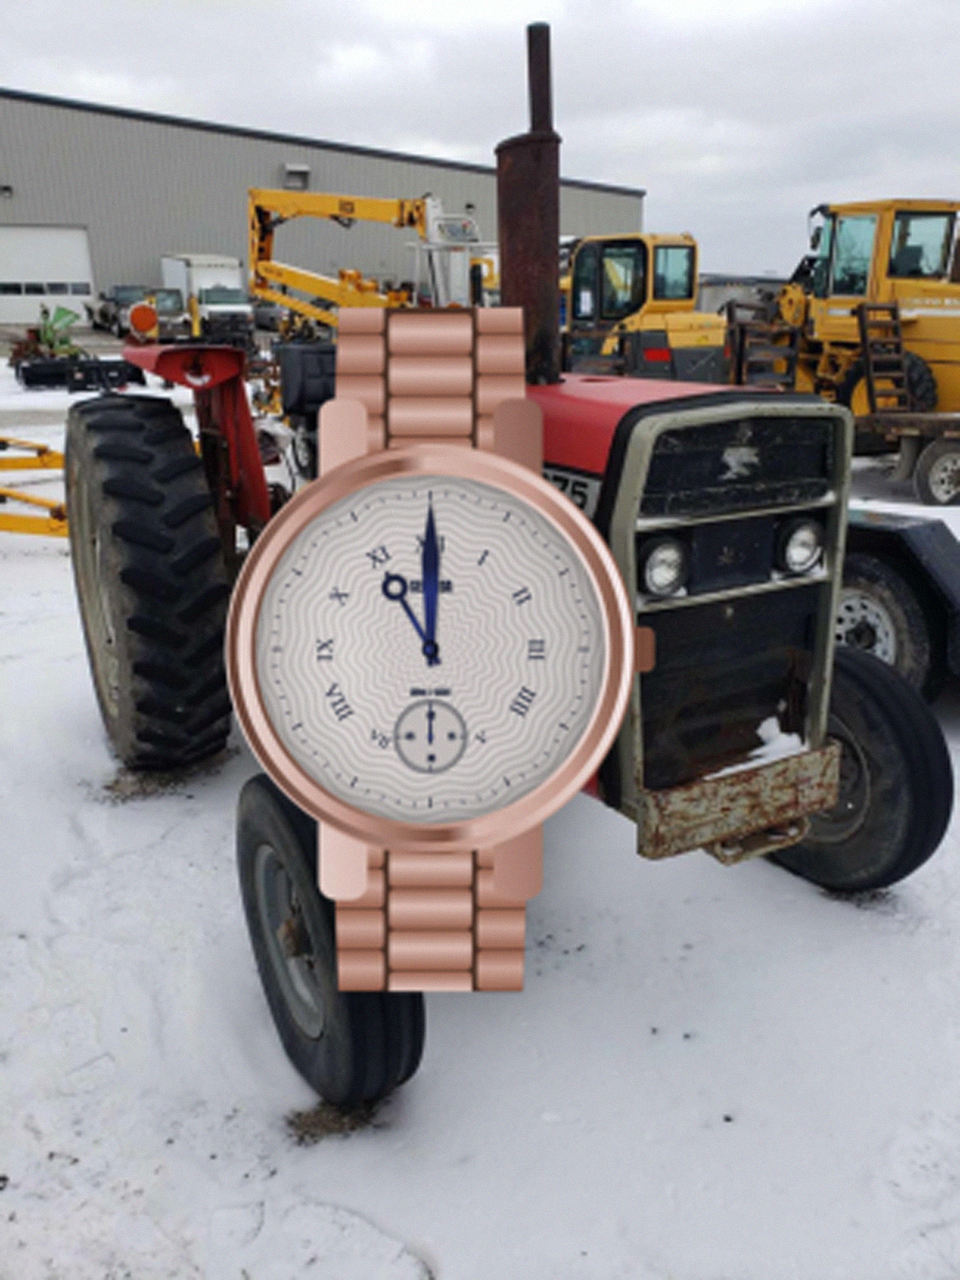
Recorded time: 11.00
